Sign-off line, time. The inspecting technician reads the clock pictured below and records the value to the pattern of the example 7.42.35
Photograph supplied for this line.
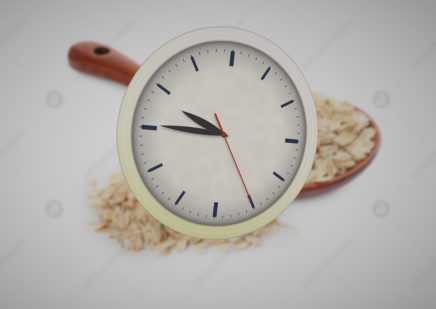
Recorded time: 9.45.25
